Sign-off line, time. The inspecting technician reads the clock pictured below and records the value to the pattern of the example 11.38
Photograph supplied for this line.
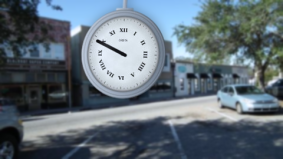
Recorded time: 9.49
